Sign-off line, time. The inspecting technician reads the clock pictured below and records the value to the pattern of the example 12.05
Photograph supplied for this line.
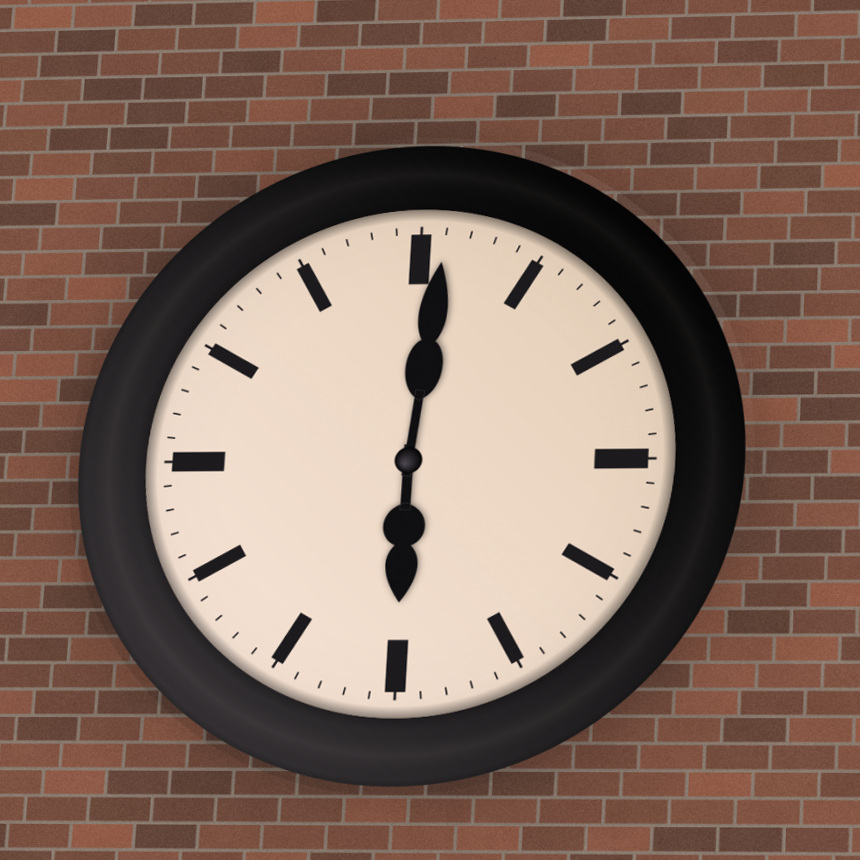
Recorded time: 6.01
